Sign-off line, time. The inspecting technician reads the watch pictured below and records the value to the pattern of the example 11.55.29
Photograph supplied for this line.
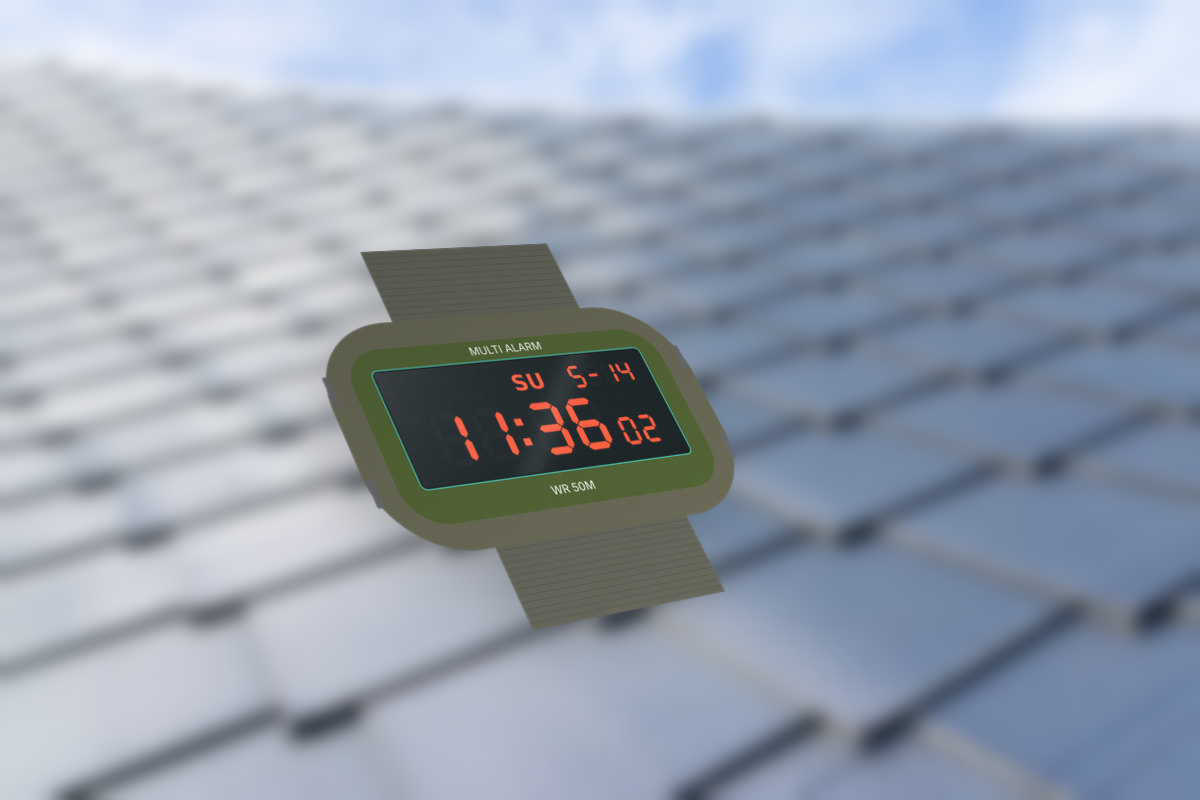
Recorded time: 11.36.02
